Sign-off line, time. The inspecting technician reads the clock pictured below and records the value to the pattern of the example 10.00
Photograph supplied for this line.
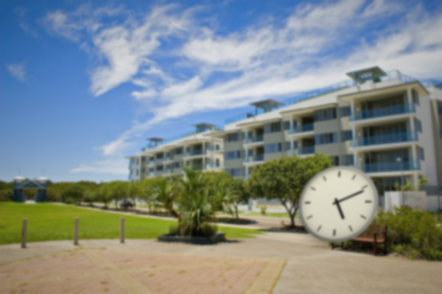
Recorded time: 5.11
